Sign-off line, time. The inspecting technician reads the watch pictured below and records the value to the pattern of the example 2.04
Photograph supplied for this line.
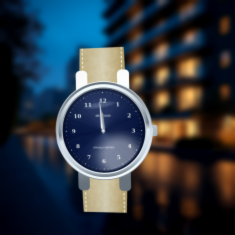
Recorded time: 11.59
